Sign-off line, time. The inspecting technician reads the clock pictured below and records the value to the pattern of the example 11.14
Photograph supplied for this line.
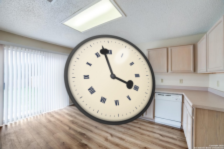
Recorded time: 3.58
